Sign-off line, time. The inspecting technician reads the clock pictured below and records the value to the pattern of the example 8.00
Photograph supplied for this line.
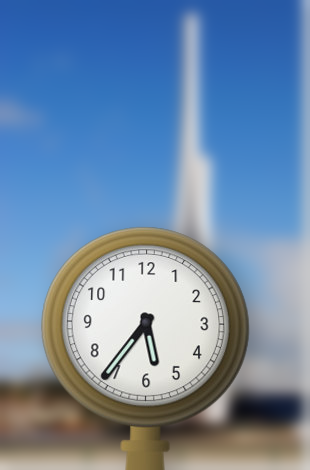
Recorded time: 5.36
